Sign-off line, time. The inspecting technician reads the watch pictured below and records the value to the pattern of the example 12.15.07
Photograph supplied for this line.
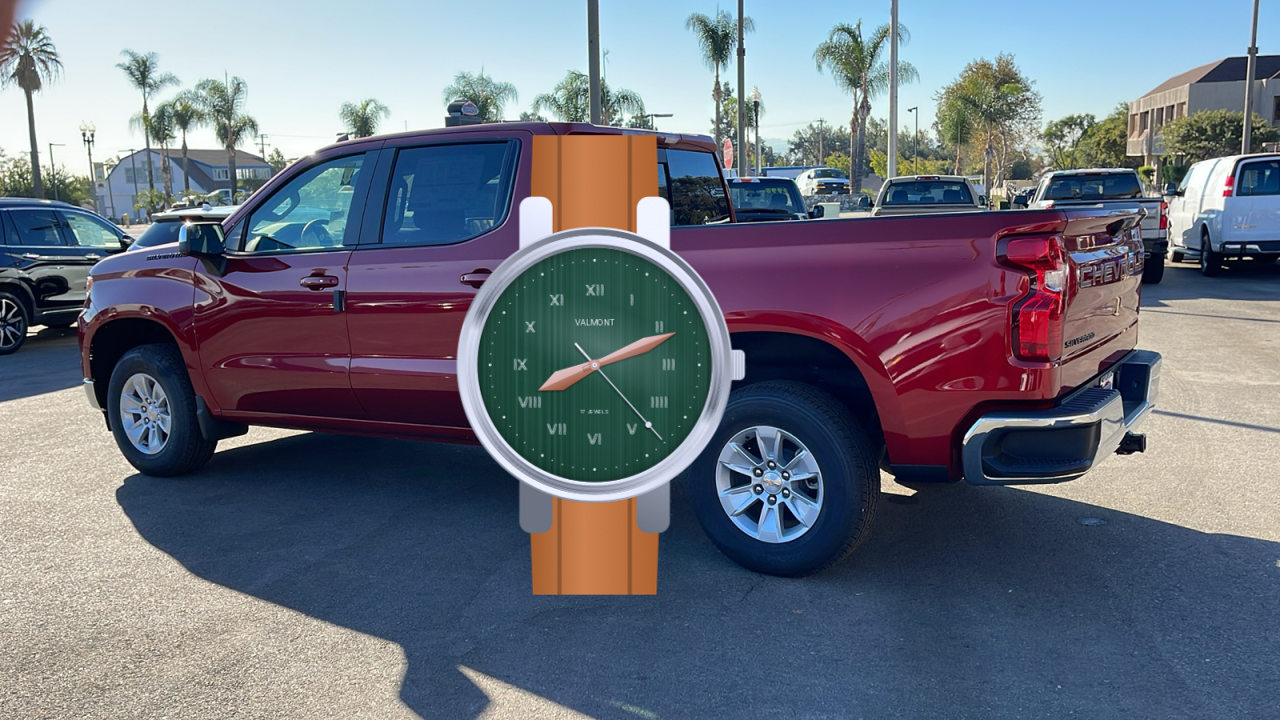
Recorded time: 8.11.23
